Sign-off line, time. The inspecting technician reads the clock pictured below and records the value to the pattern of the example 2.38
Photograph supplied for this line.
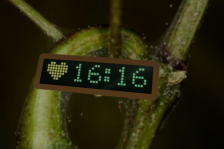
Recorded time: 16.16
